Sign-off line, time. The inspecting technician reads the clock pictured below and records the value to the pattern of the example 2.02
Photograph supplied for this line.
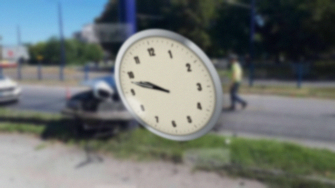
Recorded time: 9.48
